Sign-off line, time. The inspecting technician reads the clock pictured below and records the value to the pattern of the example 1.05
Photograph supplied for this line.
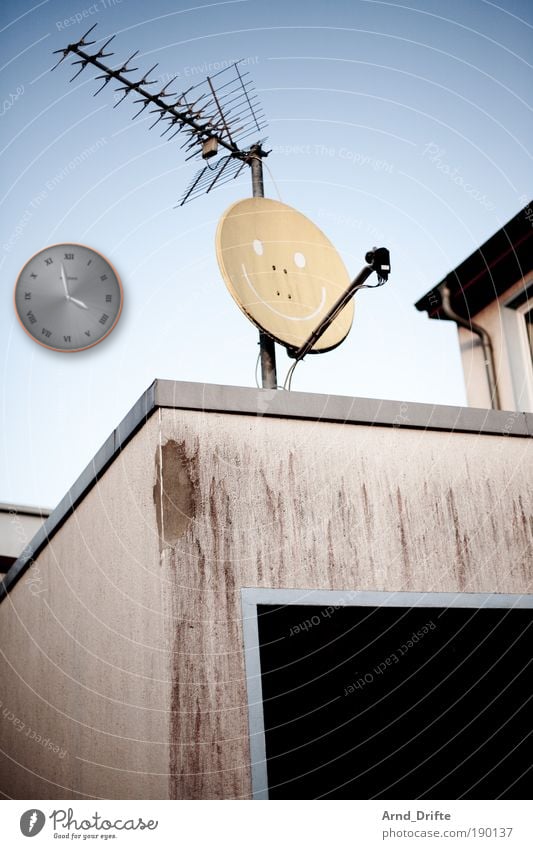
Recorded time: 3.58
